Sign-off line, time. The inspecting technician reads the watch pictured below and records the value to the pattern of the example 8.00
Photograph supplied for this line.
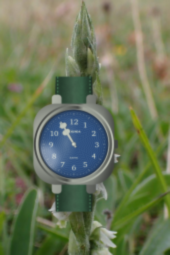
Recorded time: 10.55
